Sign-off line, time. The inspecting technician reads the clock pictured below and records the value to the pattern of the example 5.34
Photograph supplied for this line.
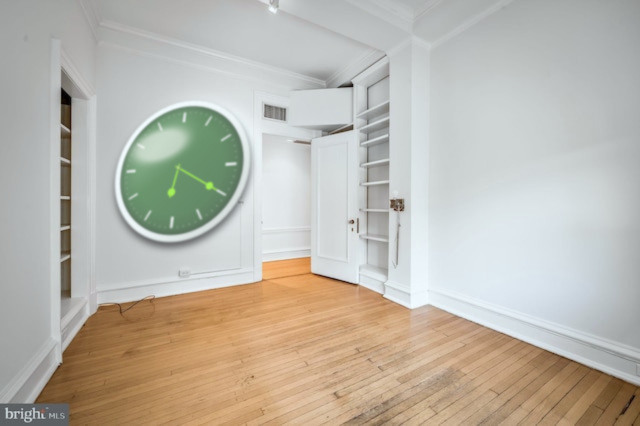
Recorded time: 6.20
